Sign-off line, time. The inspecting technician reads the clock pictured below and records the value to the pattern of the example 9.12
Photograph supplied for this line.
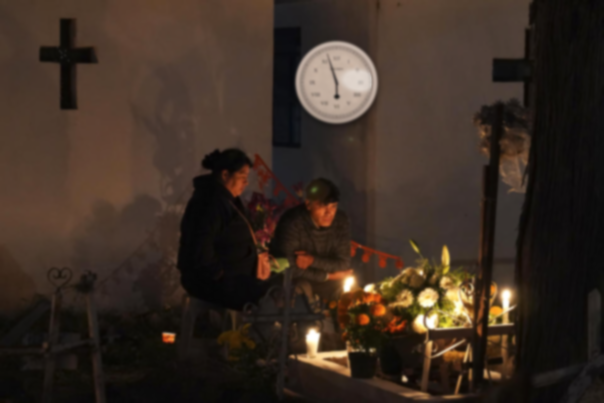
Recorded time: 5.57
